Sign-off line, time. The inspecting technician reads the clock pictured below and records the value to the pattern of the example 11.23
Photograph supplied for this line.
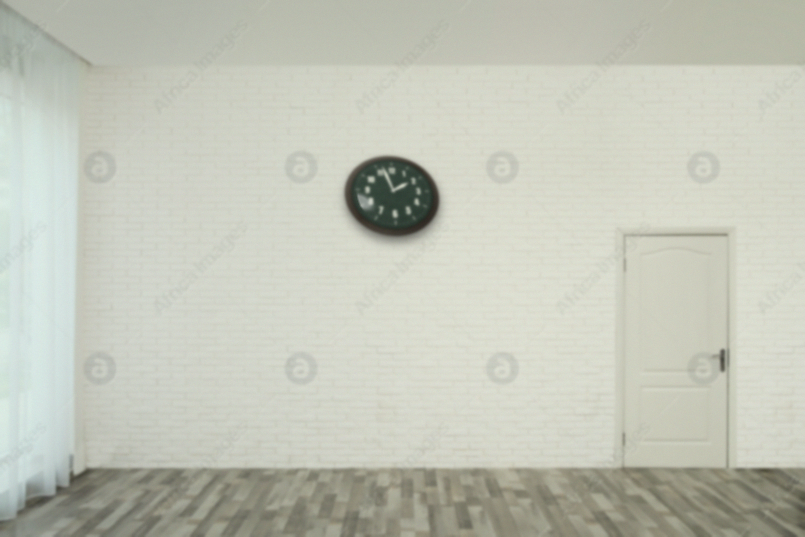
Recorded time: 1.57
